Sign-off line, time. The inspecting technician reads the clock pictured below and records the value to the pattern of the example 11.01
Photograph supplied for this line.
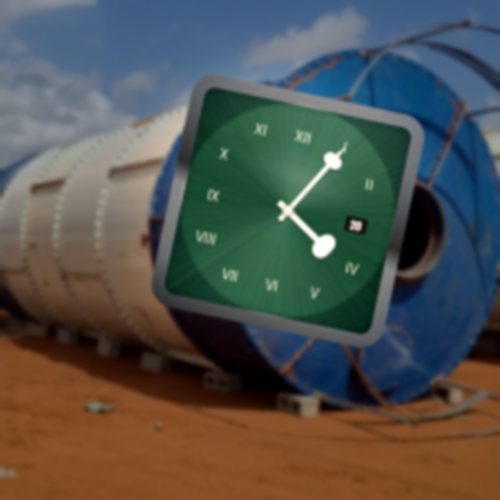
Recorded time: 4.05
